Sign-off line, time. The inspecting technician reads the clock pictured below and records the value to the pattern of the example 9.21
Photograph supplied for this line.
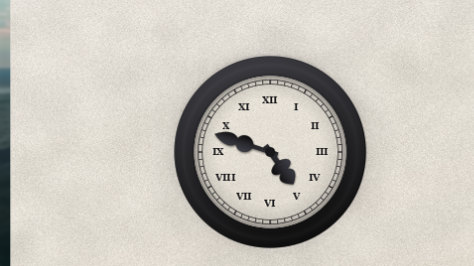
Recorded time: 4.48
